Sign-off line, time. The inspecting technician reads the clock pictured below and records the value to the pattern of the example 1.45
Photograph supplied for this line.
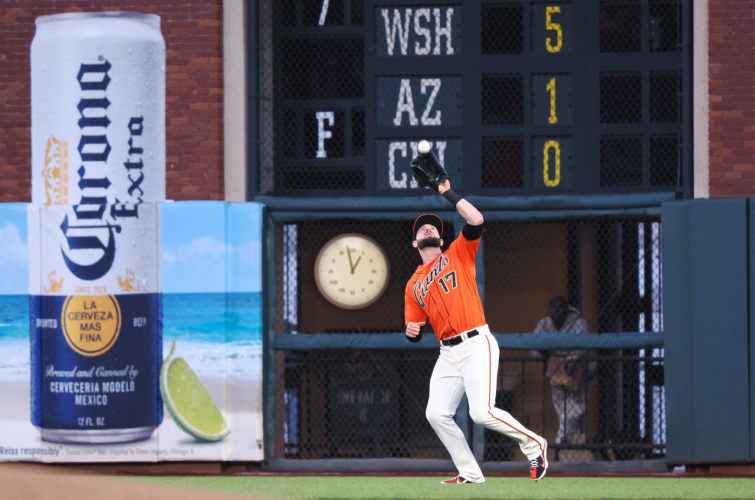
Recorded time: 12.58
